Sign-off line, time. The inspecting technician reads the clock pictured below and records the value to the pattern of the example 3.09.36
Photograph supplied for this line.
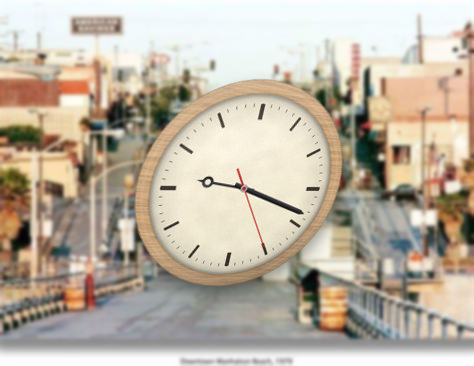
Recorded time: 9.18.25
